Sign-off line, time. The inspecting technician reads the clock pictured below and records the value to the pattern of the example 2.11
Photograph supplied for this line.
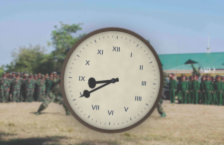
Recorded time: 8.40
